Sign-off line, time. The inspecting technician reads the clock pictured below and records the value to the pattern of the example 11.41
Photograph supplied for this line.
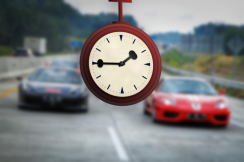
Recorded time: 1.45
